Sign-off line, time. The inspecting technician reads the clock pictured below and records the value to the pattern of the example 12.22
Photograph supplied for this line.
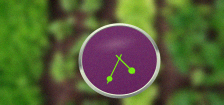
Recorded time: 4.34
